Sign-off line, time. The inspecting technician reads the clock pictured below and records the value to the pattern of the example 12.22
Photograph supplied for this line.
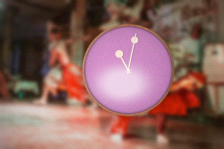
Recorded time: 11.02
